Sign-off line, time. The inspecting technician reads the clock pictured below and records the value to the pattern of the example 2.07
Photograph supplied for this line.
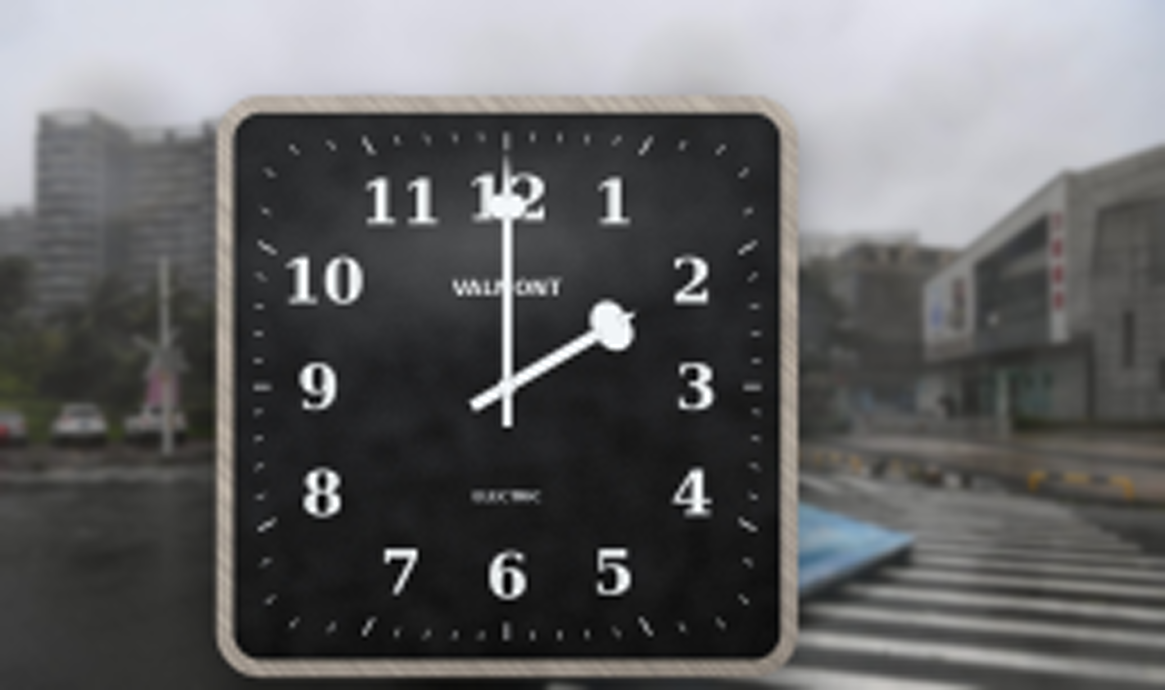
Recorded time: 2.00
